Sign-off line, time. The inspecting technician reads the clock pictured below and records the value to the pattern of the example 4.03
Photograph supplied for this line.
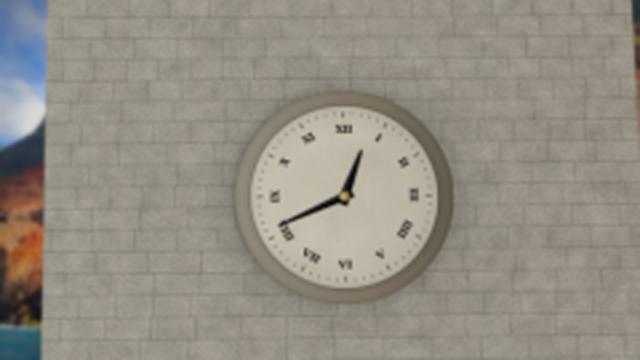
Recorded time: 12.41
